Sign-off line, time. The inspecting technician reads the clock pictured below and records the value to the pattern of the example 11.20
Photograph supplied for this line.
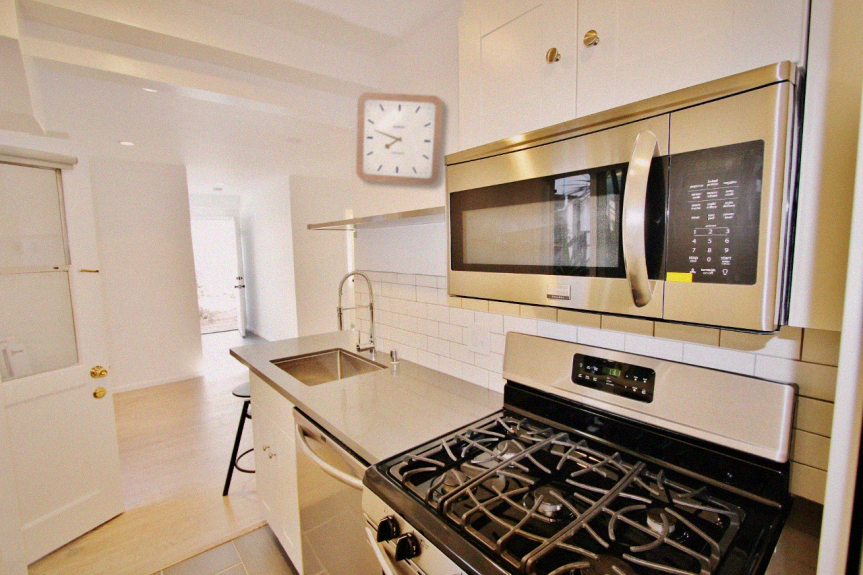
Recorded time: 7.48
